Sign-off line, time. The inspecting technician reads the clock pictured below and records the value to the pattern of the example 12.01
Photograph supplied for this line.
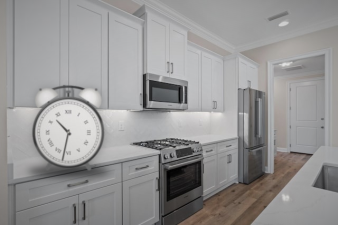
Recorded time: 10.32
